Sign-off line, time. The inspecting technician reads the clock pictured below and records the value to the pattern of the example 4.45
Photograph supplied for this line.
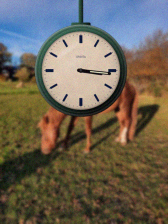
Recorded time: 3.16
